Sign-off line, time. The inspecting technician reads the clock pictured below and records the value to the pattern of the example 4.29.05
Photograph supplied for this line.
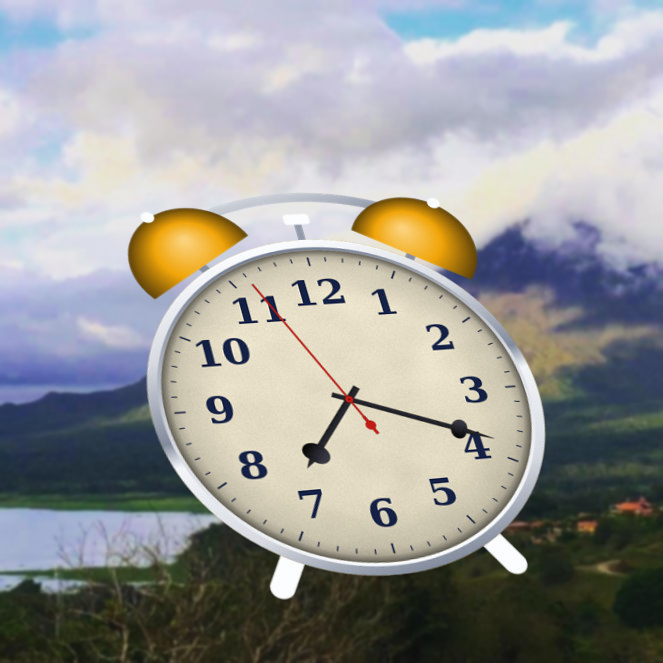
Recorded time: 7.18.56
